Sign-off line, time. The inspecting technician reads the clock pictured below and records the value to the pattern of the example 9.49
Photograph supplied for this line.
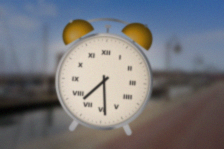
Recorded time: 7.29
